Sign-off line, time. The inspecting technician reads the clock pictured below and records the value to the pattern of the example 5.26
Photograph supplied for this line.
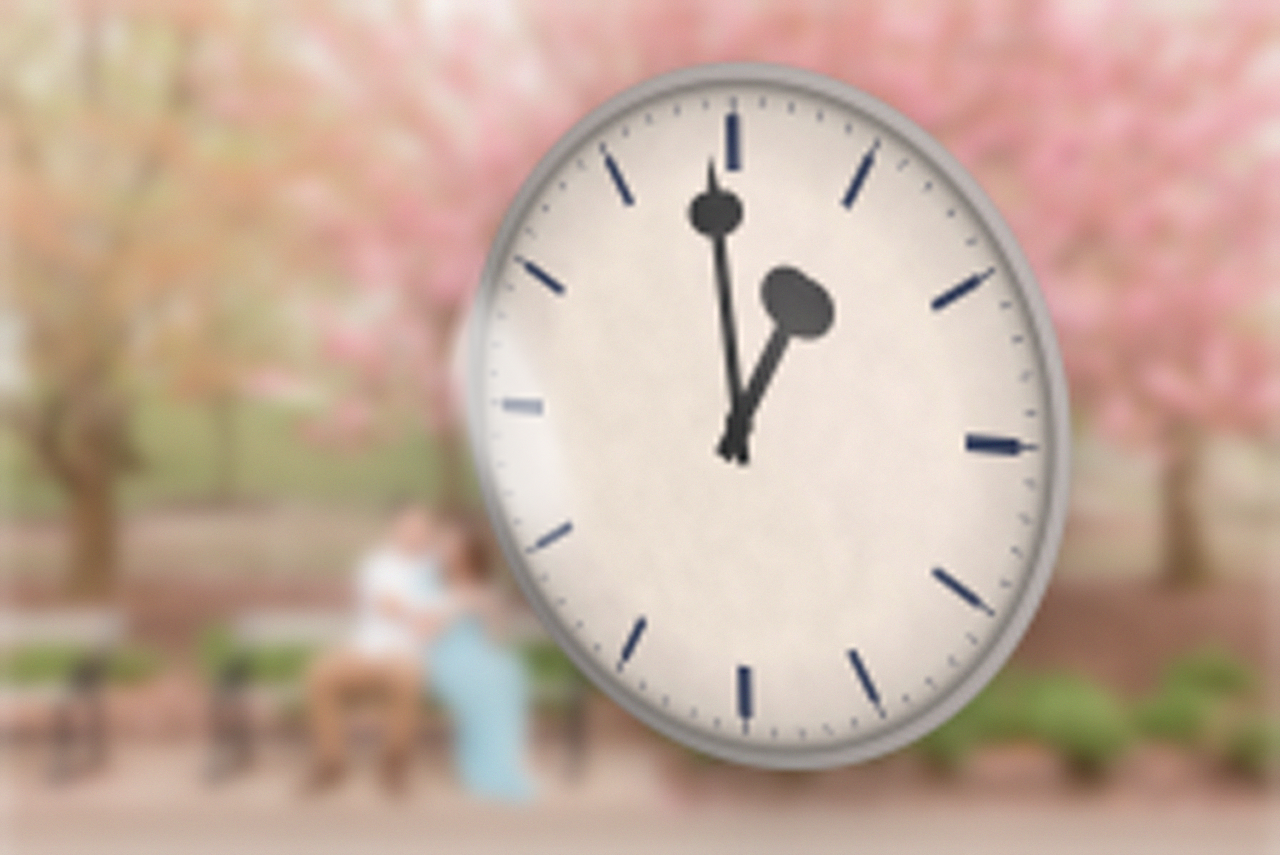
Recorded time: 12.59
